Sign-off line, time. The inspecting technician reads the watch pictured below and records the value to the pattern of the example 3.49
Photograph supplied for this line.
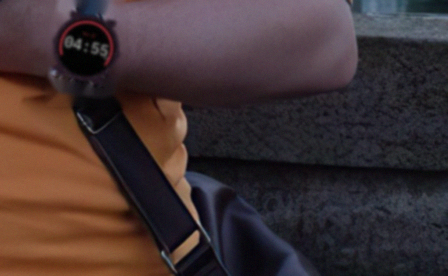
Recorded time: 4.55
